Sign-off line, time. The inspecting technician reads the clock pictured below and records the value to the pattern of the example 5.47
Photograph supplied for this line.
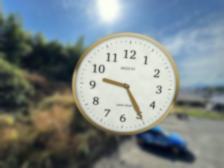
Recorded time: 9.25
